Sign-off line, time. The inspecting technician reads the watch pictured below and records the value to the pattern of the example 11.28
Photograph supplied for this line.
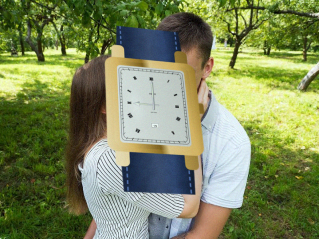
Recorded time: 9.00
